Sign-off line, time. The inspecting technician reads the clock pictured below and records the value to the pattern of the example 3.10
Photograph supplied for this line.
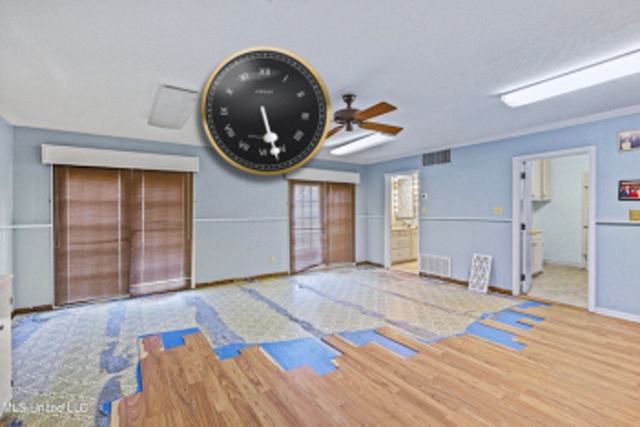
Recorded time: 5.27
